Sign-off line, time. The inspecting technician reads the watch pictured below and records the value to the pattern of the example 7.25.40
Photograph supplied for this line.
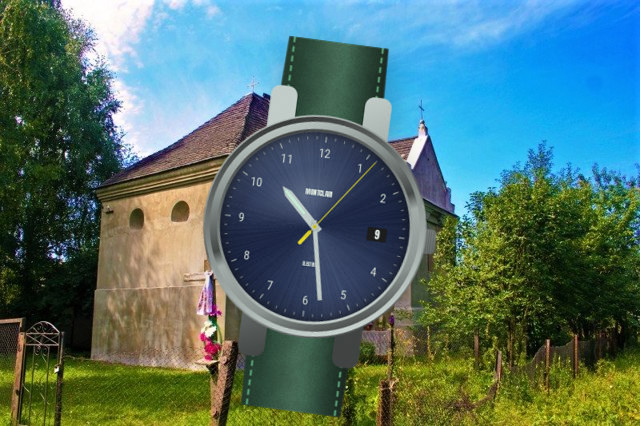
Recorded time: 10.28.06
